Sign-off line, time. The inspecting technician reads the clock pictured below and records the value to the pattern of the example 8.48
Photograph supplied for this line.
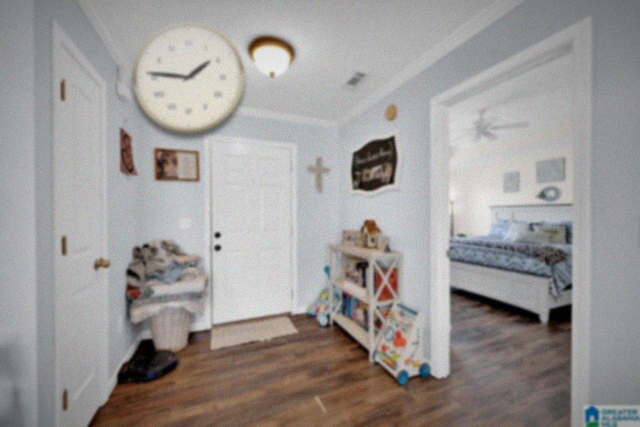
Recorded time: 1.46
